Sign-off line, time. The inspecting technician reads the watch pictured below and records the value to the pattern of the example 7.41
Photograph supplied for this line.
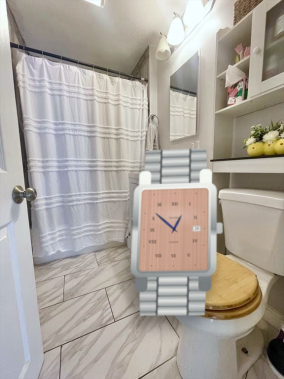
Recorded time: 12.52
